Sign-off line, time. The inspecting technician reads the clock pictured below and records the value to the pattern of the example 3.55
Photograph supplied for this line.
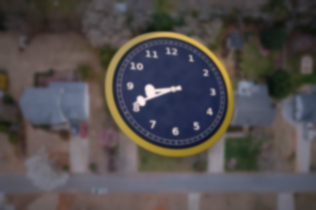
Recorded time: 8.41
